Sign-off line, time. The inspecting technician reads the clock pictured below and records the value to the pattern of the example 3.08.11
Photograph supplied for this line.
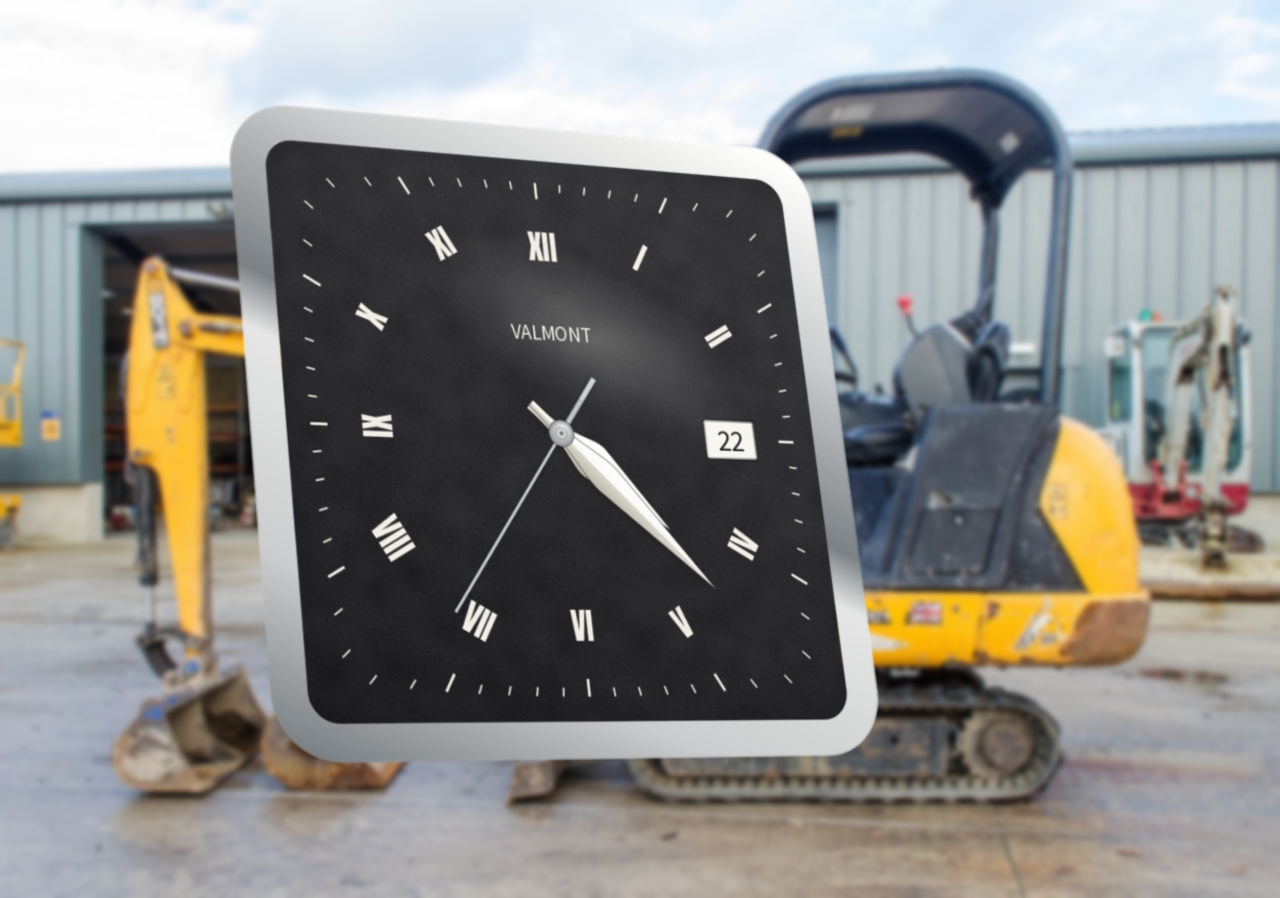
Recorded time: 4.22.36
